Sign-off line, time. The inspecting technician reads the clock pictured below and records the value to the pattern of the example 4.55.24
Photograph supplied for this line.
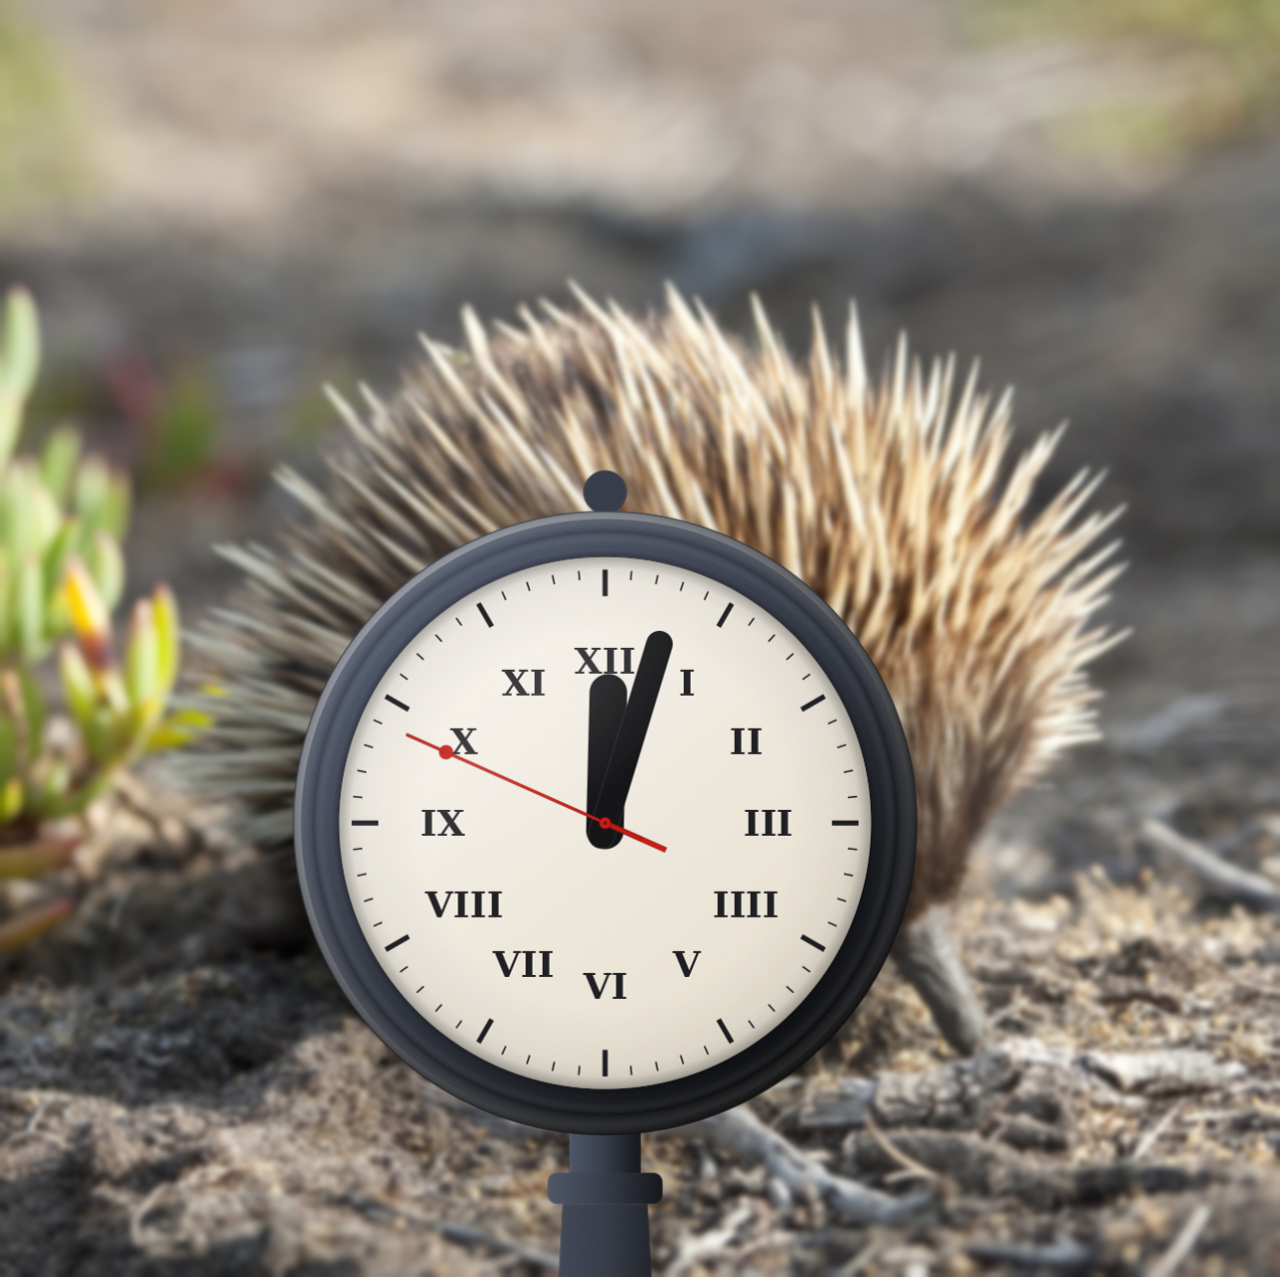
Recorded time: 12.02.49
